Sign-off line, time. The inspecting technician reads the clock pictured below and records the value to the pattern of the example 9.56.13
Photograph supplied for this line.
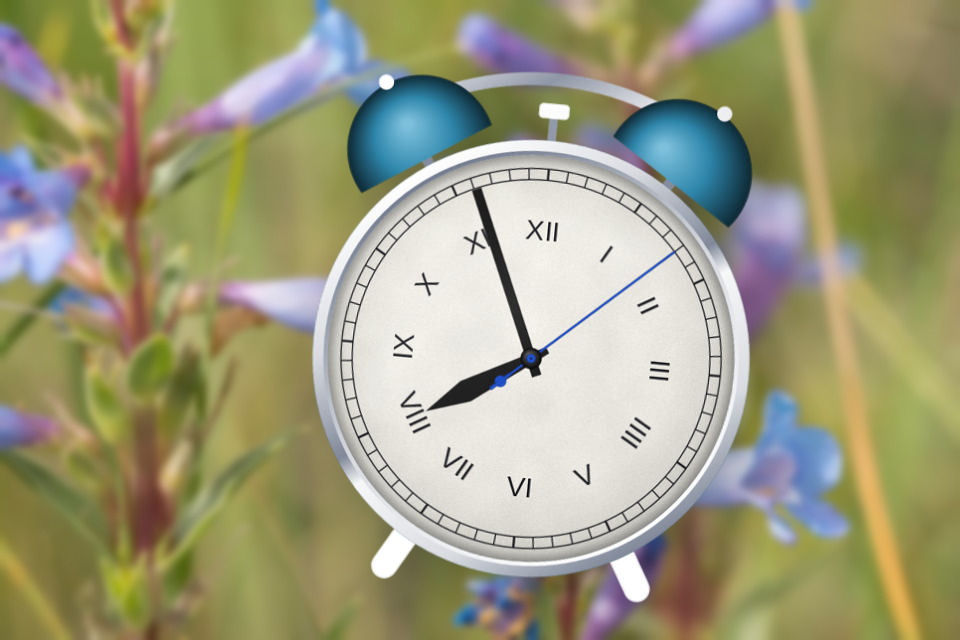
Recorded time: 7.56.08
